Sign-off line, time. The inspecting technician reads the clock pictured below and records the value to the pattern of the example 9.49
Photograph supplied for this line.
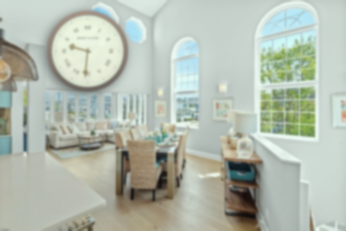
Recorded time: 9.31
